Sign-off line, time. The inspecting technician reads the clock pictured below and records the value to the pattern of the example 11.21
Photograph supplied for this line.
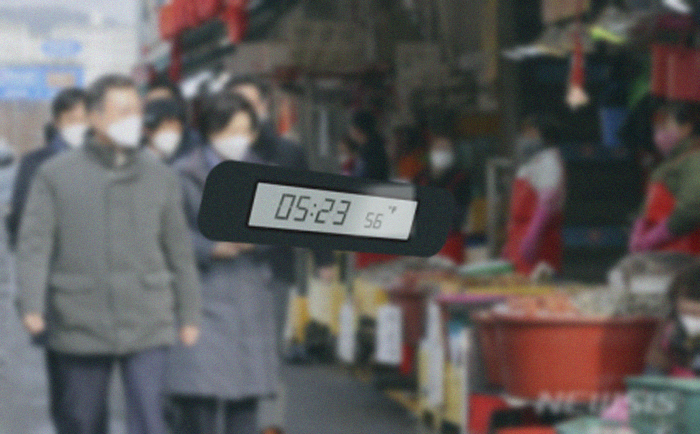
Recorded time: 5.23
